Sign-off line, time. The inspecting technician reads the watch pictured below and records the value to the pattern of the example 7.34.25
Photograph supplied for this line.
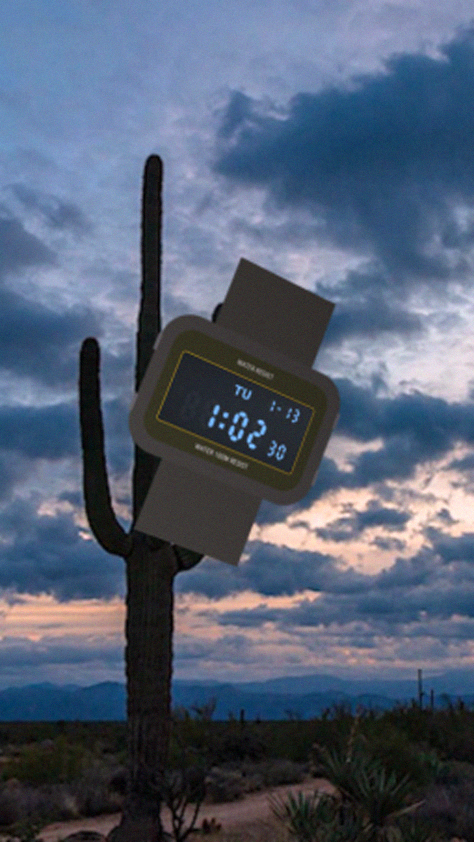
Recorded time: 1.02.30
